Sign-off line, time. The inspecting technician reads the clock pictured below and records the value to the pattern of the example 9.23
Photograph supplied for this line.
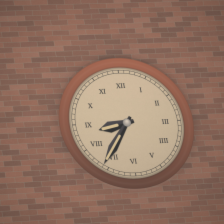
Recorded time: 8.36
